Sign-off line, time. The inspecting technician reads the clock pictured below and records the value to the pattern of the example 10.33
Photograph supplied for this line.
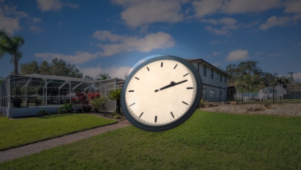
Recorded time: 2.12
